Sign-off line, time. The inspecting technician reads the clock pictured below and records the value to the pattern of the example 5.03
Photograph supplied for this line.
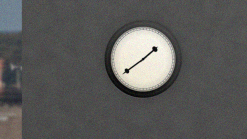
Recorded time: 1.39
